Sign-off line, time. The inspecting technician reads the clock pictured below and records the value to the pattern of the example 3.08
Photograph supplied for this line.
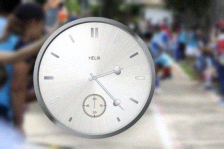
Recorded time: 2.23
